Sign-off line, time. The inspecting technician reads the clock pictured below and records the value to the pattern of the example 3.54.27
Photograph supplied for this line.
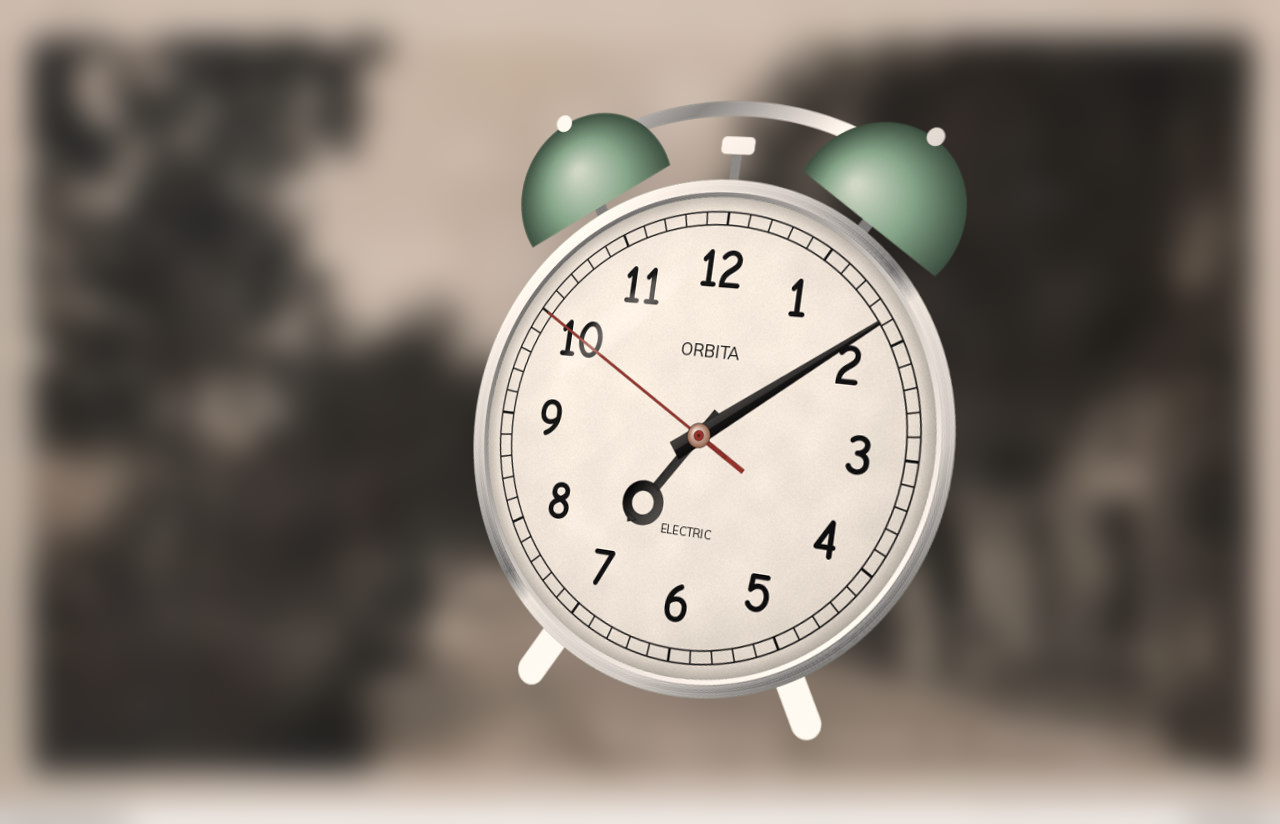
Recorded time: 7.08.50
